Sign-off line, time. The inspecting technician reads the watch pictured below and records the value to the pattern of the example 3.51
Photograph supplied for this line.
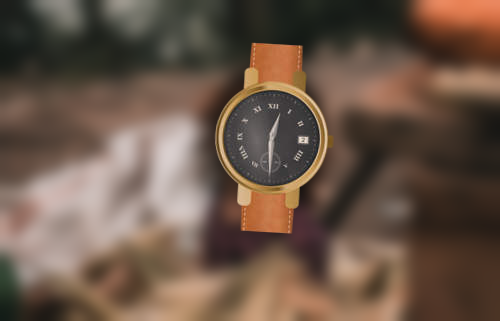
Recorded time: 12.30
